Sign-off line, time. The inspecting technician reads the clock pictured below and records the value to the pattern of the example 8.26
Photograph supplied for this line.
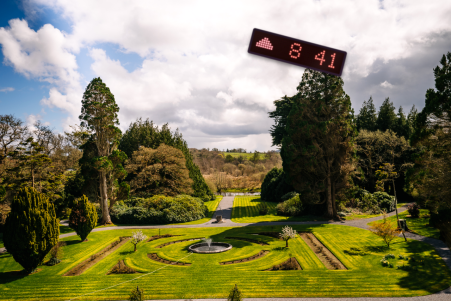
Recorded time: 8.41
